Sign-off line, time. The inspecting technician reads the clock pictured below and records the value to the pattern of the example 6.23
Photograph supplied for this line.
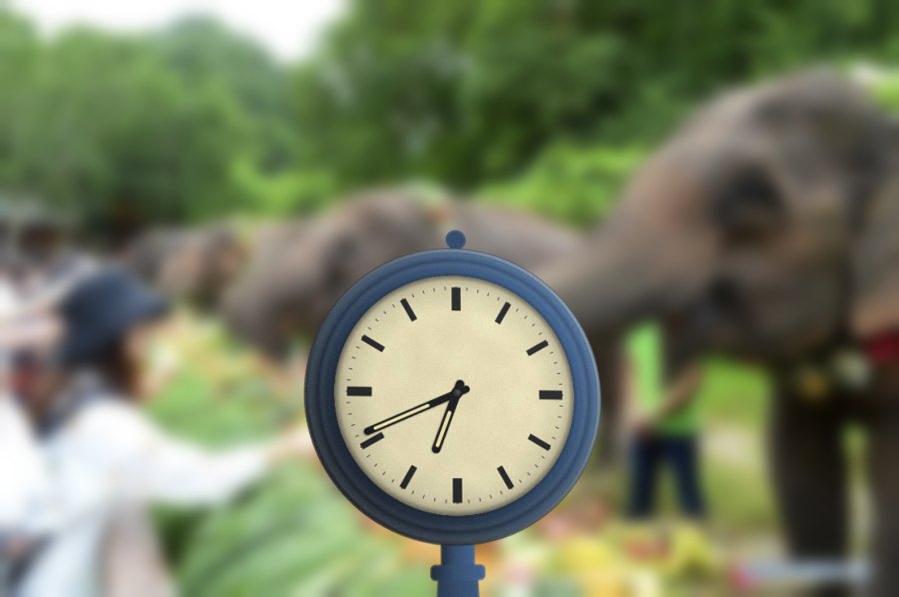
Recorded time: 6.41
